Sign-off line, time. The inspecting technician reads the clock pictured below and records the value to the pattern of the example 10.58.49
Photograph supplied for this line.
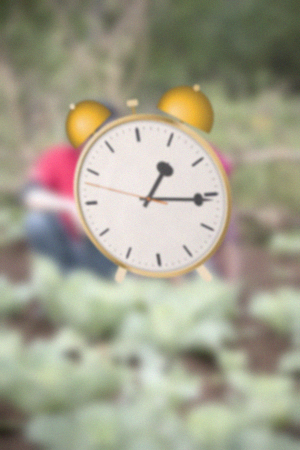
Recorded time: 1.15.48
